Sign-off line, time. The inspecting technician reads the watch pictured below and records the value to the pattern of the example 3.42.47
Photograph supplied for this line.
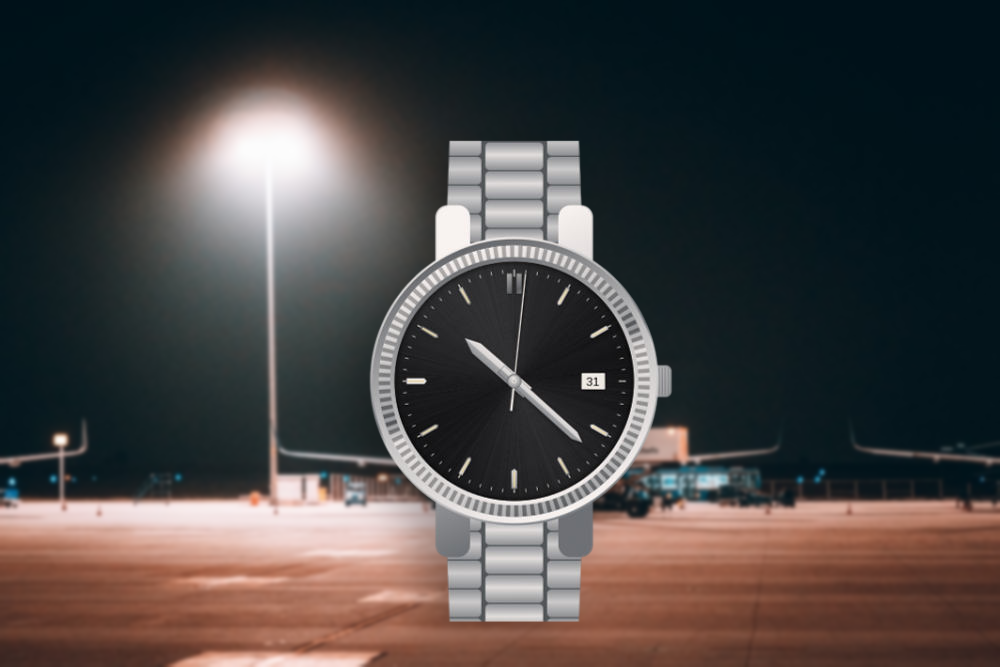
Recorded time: 10.22.01
